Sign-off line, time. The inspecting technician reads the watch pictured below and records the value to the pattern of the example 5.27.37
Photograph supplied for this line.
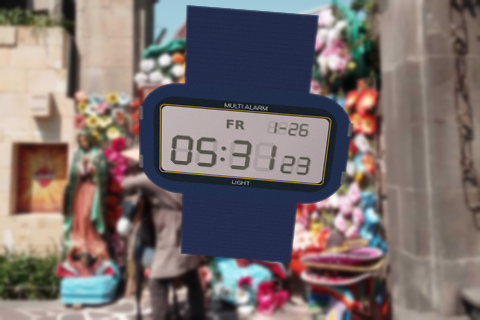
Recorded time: 5.31.23
